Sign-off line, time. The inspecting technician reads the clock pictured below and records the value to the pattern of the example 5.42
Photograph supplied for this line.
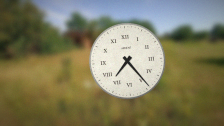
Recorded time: 7.24
